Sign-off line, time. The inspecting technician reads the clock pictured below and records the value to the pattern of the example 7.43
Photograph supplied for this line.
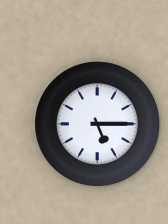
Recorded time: 5.15
